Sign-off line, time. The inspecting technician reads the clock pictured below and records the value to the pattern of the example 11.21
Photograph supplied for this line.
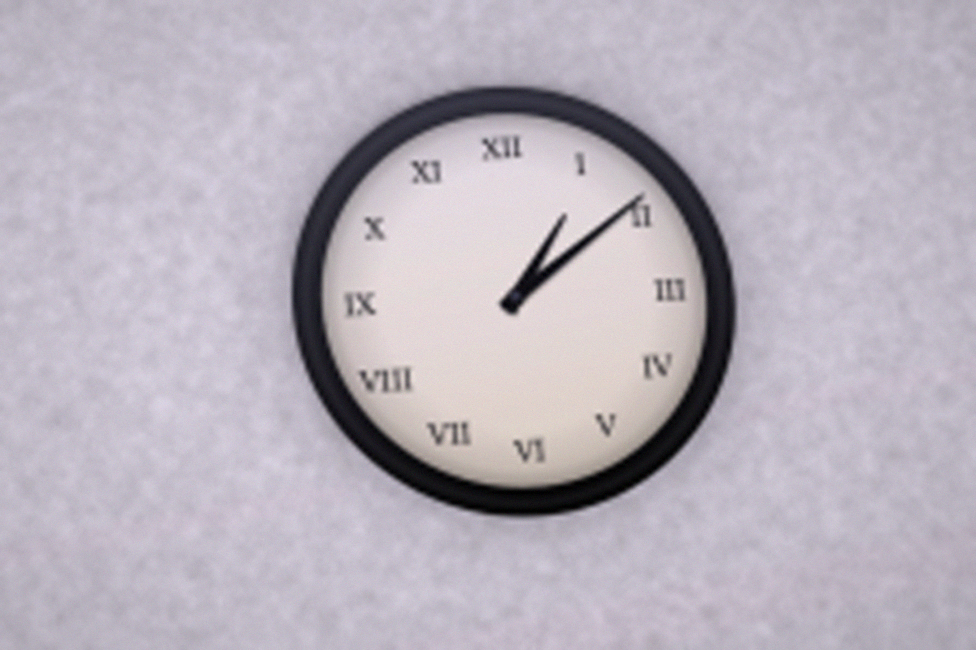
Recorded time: 1.09
